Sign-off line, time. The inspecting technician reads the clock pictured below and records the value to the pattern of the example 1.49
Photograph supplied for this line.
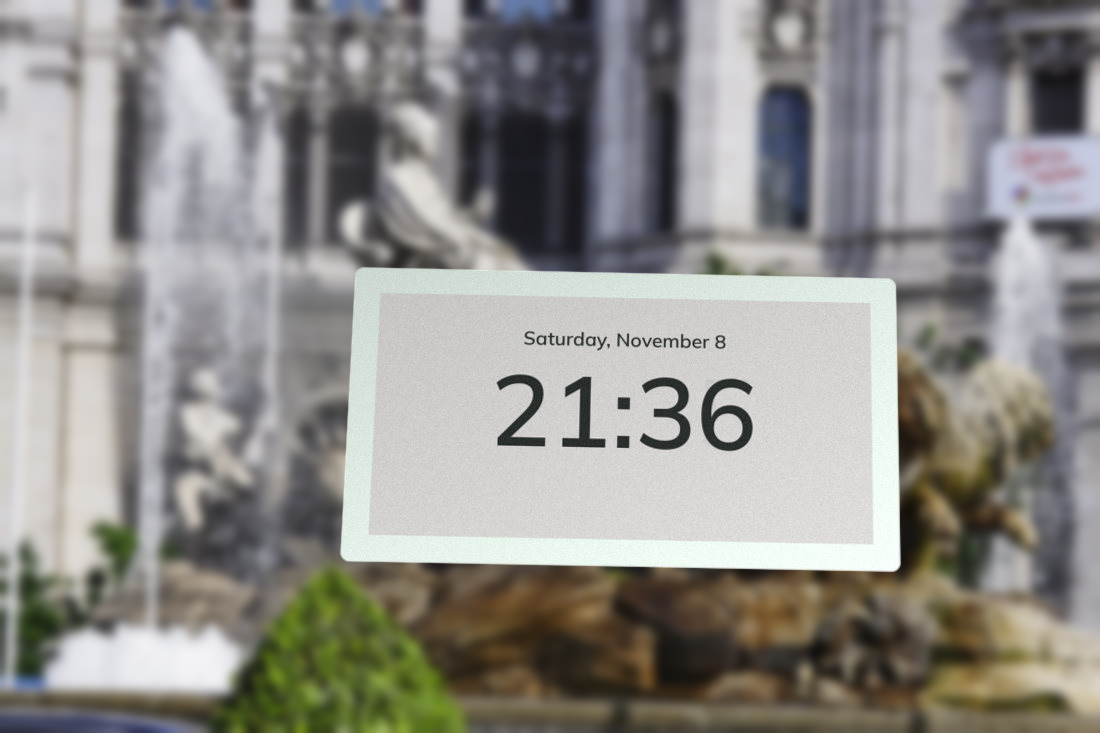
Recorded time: 21.36
